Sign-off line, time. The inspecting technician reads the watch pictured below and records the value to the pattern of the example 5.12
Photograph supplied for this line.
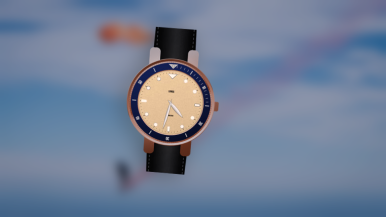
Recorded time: 4.32
